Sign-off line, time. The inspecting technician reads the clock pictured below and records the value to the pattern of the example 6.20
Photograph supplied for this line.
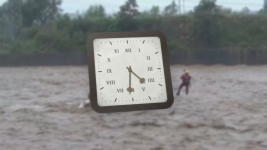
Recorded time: 4.31
